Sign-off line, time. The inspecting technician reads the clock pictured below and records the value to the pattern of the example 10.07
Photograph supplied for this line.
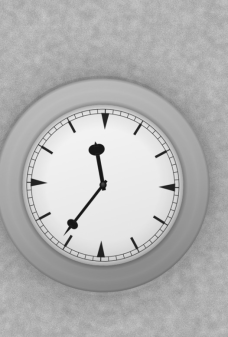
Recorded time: 11.36
